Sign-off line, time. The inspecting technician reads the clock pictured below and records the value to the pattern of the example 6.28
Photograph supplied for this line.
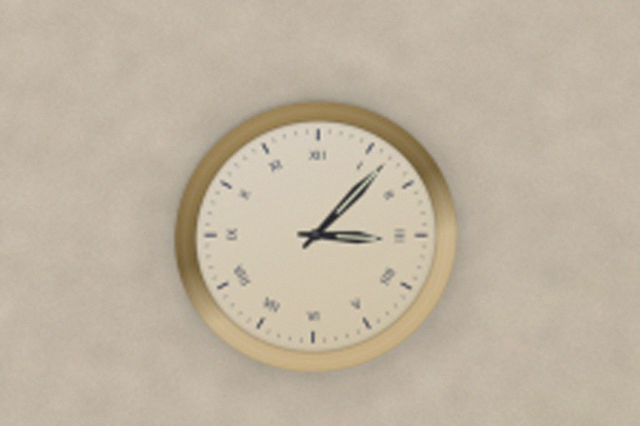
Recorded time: 3.07
